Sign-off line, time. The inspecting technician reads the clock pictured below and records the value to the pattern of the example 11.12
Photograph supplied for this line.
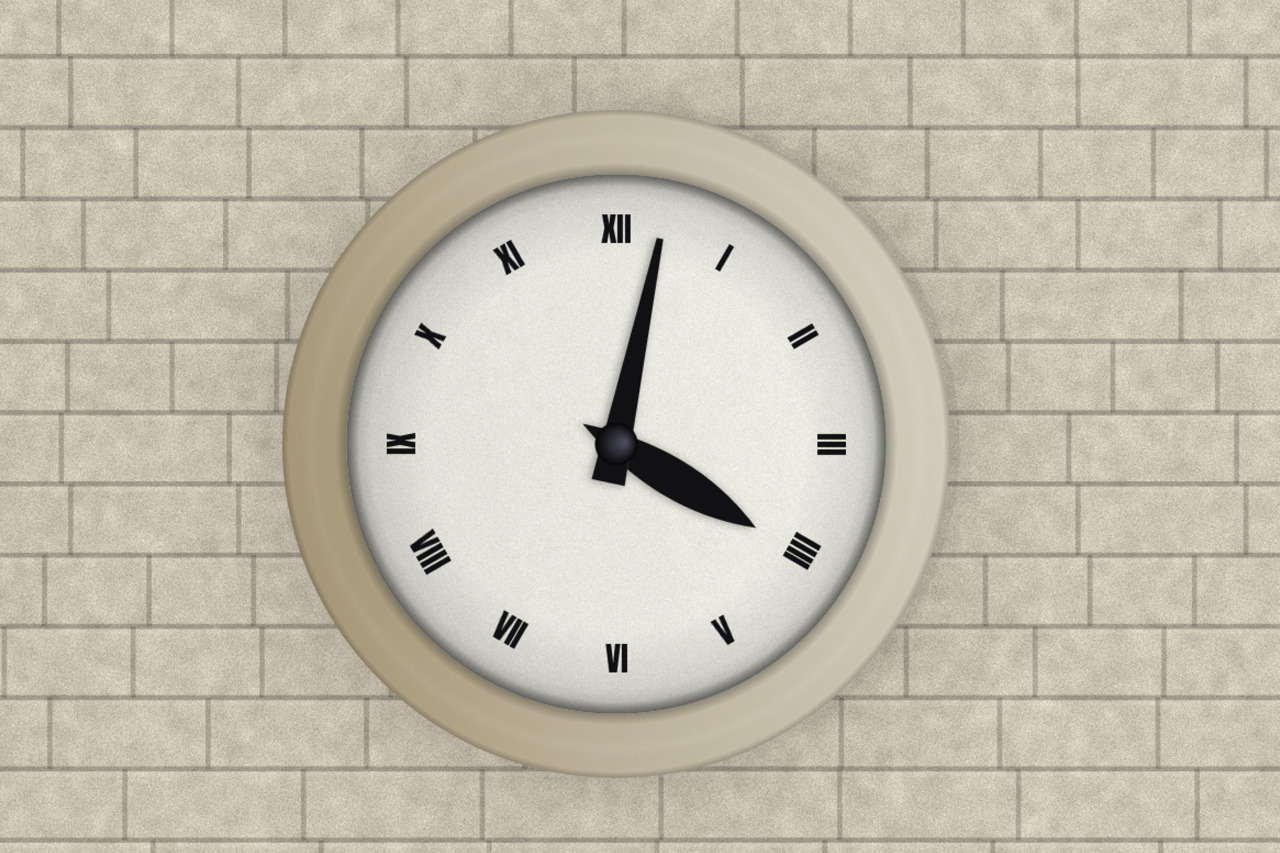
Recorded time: 4.02
